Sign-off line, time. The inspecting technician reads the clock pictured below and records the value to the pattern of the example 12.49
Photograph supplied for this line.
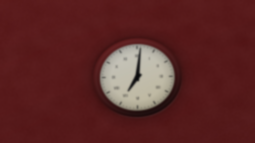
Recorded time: 7.01
